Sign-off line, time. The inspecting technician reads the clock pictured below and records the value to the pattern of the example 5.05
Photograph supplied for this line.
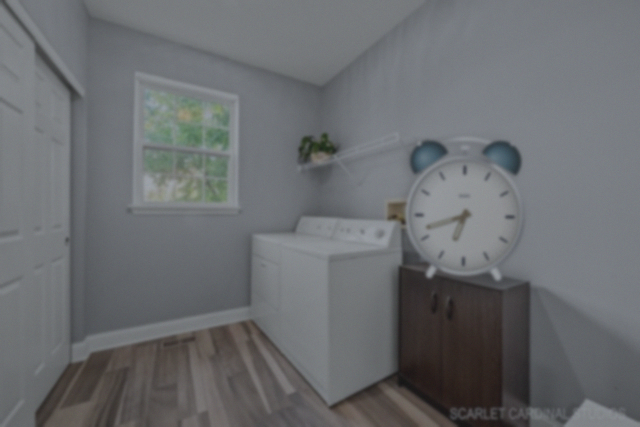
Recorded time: 6.42
